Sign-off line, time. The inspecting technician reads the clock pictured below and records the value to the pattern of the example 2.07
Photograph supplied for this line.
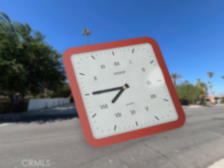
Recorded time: 7.45
